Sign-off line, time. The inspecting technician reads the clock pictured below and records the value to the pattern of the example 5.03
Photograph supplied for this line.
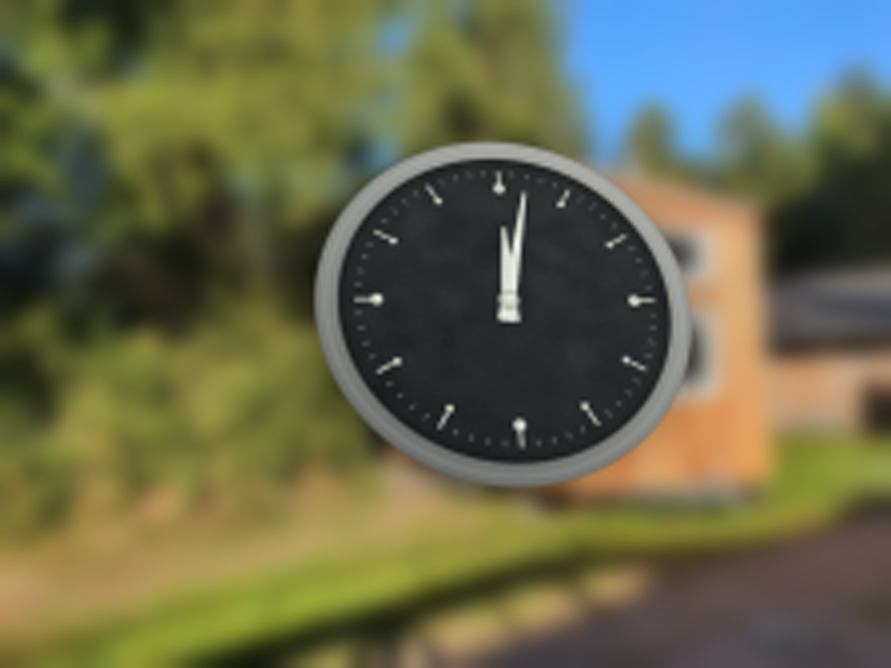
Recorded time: 12.02
